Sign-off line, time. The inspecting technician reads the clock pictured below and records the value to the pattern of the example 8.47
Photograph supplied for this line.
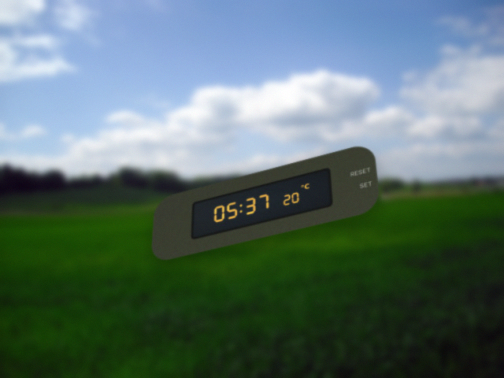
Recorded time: 5.37
